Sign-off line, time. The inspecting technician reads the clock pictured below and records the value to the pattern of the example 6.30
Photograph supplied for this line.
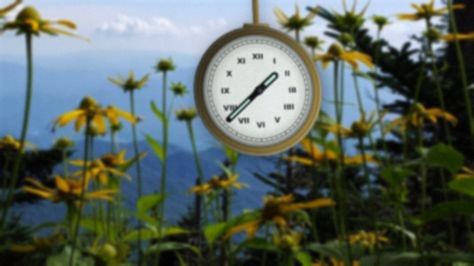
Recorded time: 1.38
